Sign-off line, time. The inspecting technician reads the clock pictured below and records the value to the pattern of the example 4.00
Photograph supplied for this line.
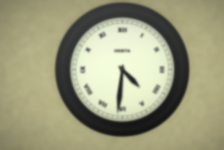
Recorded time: 4.31
